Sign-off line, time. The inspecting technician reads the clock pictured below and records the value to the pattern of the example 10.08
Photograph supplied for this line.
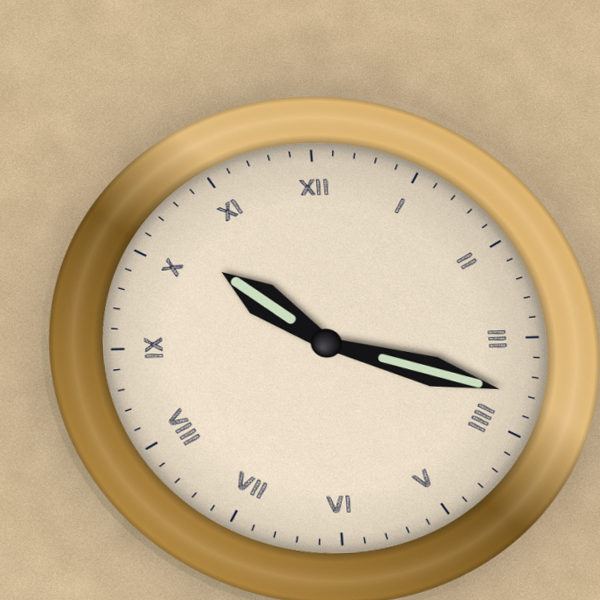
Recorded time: 10.18
